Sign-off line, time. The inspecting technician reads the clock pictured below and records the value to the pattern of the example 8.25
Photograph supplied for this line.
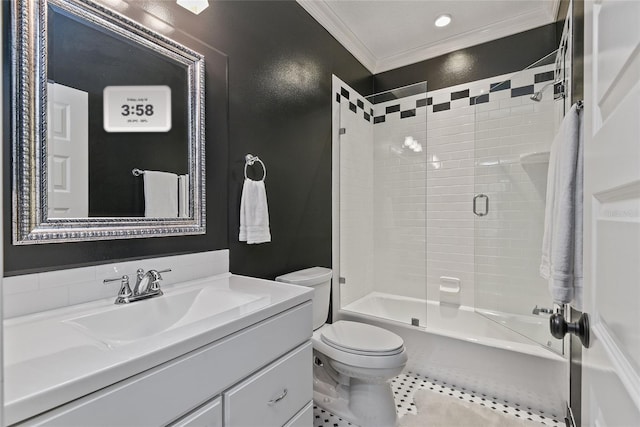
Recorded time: 3.58
